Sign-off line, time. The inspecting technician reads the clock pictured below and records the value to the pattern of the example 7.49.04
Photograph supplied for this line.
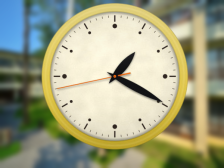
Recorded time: 1.19.43
